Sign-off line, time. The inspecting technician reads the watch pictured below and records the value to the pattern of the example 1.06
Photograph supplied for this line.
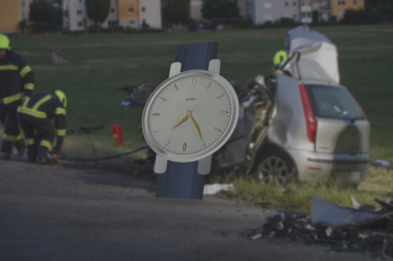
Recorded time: 7.25
